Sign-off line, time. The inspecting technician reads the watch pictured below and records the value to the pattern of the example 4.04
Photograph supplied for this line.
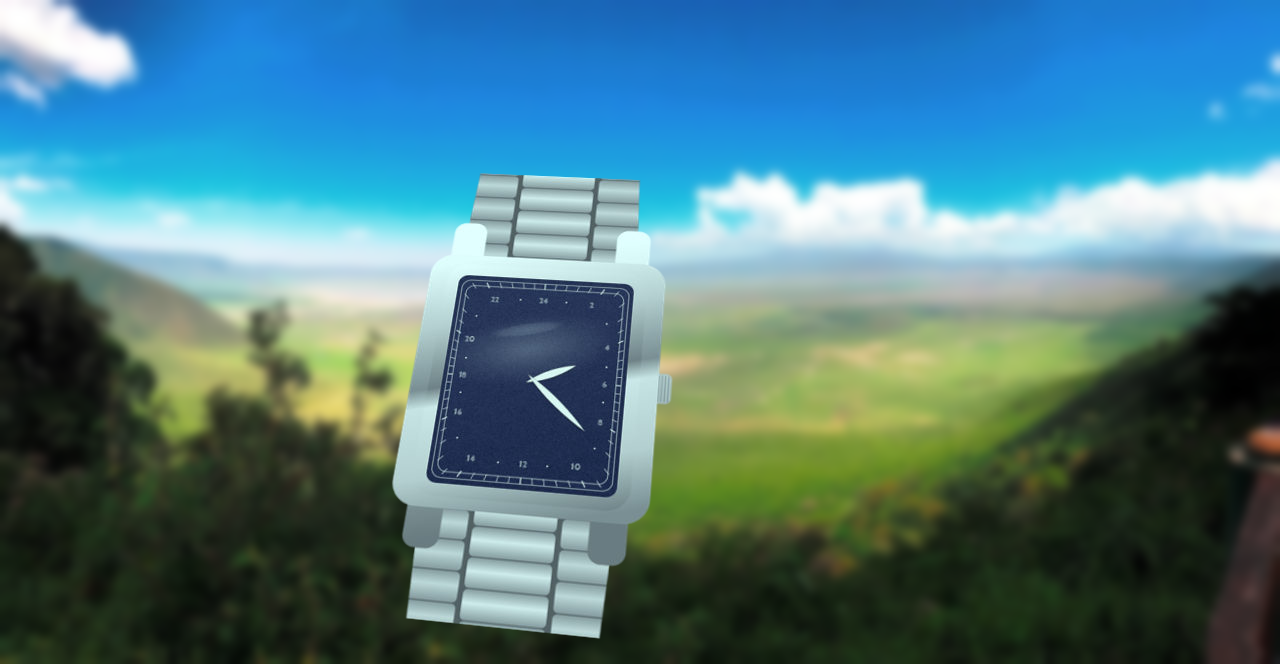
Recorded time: 4.22
